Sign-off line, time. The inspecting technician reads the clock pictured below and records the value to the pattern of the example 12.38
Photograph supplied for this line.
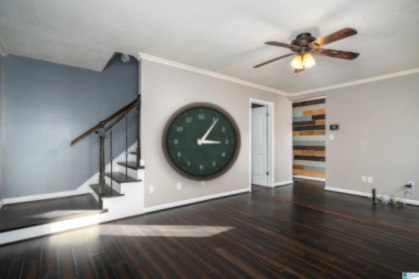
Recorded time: 3.06
